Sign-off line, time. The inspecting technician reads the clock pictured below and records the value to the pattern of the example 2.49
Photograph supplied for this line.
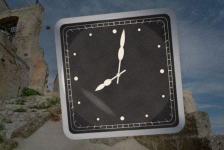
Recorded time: 8.02
